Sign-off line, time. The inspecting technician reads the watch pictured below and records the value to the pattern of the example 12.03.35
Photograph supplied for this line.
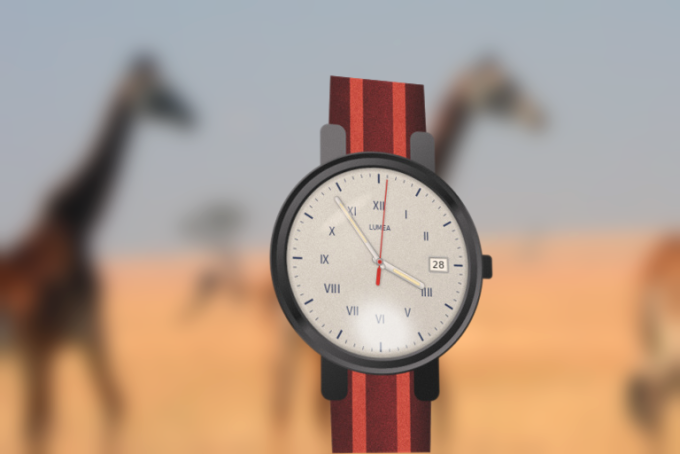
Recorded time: 3.54.01
